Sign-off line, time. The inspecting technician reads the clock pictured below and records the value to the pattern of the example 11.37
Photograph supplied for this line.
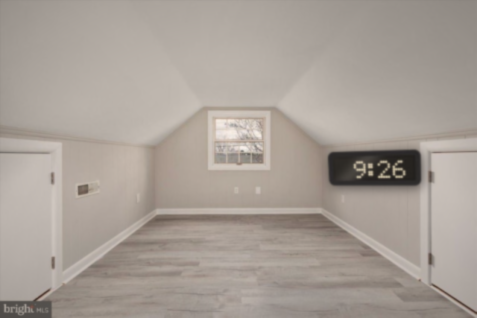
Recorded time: 9.26
